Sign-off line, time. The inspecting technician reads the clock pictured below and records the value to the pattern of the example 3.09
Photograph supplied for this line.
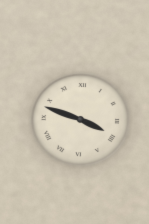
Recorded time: 3.48
